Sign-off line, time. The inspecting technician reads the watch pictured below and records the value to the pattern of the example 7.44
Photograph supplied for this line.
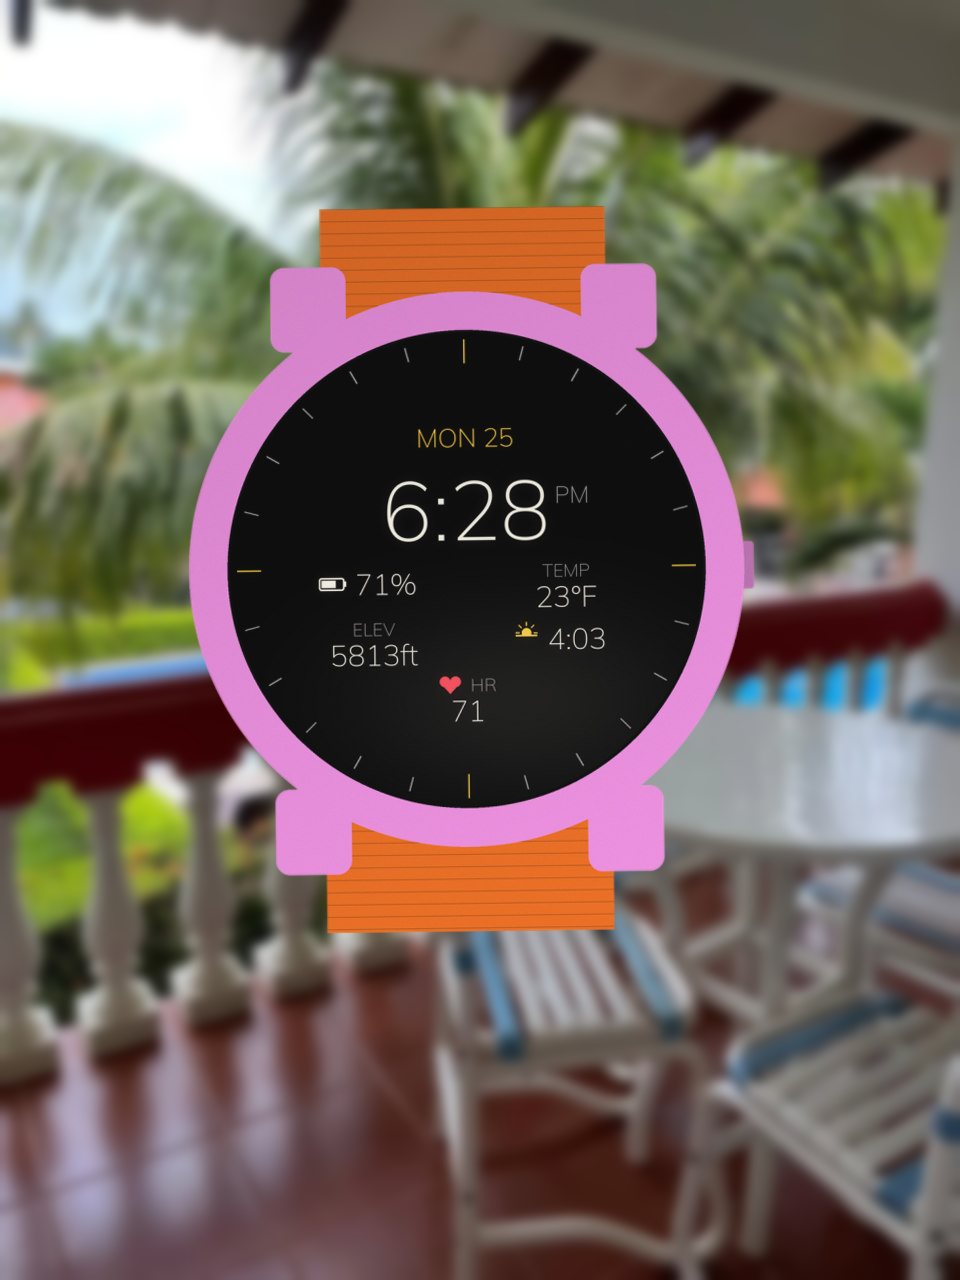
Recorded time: 6.28
